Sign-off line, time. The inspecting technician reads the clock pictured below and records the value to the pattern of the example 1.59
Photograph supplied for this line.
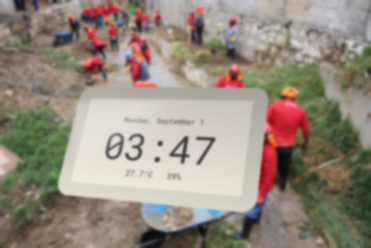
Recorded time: 3.47
